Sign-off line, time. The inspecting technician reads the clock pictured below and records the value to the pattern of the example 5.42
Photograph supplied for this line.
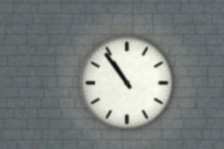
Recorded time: 10.54
